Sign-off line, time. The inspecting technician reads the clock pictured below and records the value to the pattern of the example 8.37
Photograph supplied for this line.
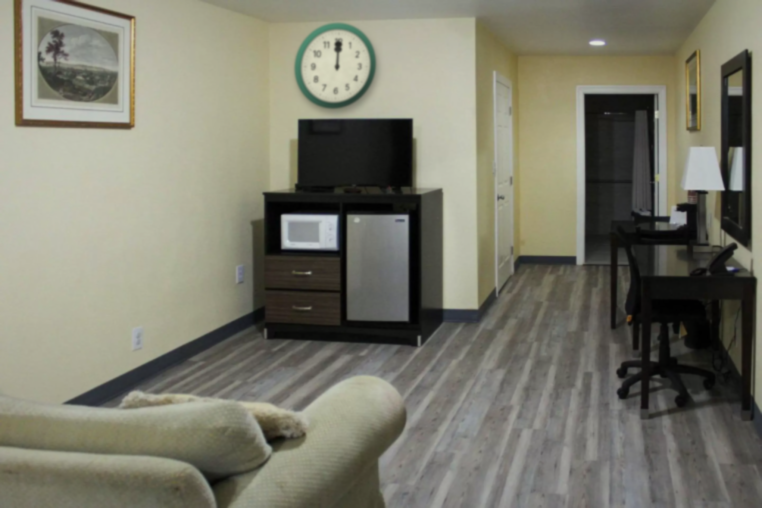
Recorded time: 12.00
